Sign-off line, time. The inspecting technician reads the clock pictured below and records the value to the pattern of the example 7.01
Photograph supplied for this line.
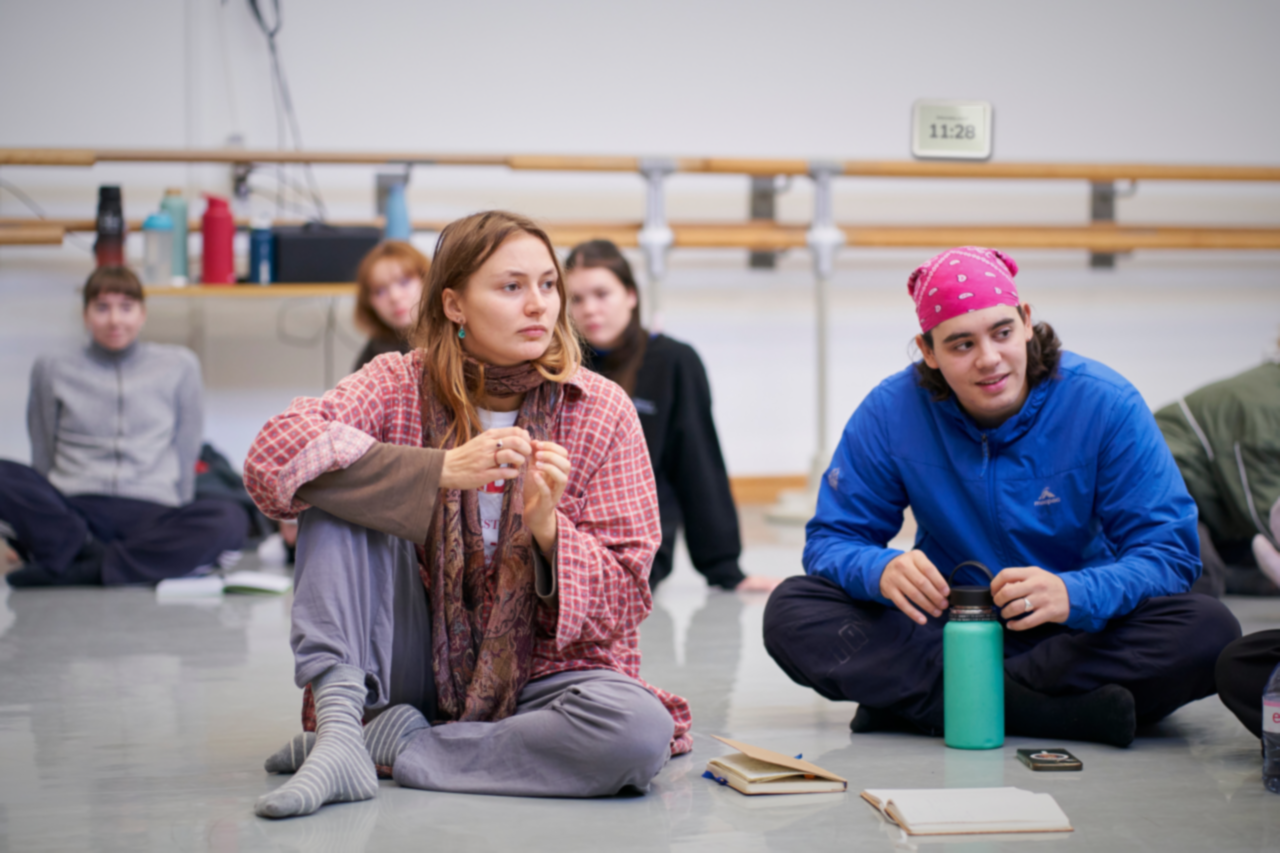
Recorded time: 11.28
